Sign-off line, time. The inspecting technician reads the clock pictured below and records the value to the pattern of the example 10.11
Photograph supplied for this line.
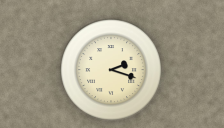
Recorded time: 2.18
